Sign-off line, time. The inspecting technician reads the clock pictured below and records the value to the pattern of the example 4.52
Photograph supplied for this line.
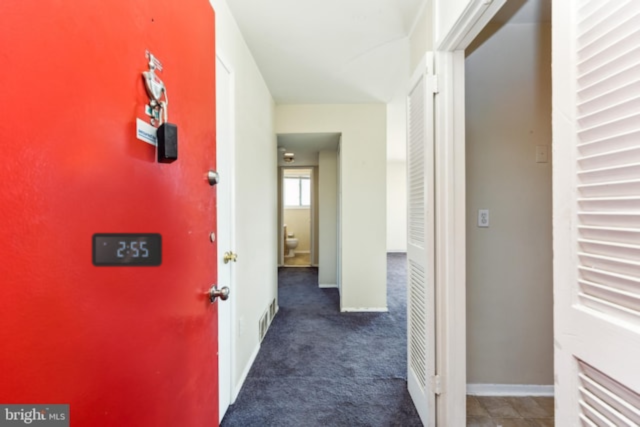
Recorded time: 2.55
